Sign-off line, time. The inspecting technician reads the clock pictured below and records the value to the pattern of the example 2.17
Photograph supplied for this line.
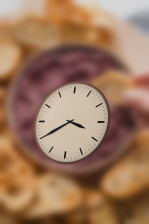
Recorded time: 3.40
